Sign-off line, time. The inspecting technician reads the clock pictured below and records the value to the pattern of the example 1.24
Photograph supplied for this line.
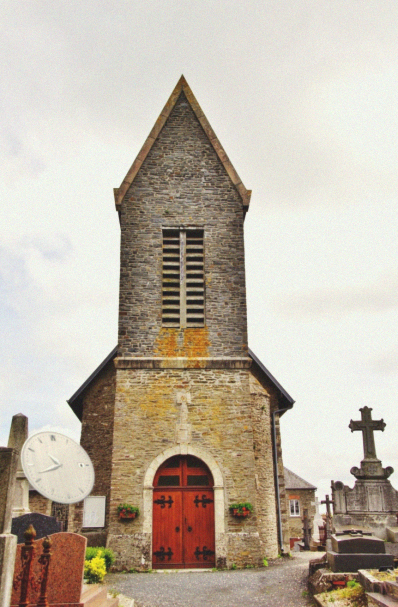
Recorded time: 10.42
